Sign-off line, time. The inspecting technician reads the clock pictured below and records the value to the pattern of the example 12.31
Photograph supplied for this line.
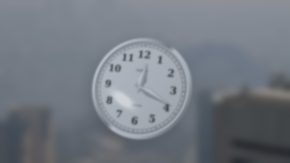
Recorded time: 12.19
